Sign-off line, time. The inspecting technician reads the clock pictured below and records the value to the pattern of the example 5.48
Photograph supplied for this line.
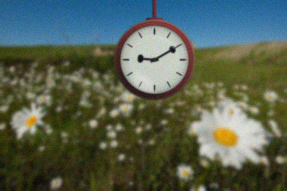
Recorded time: 9.10
